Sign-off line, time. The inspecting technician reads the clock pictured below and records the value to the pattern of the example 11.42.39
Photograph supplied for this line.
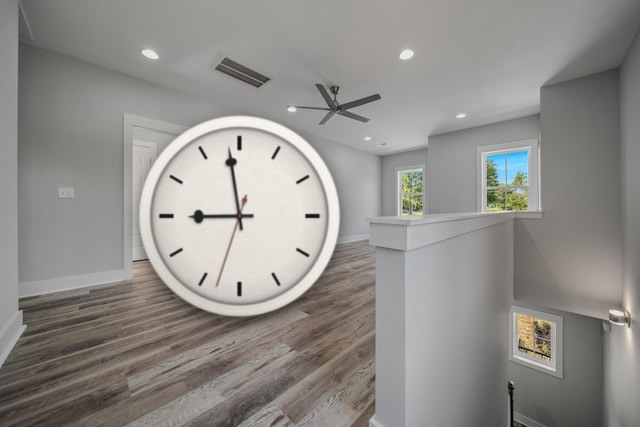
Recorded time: 8.58.33
